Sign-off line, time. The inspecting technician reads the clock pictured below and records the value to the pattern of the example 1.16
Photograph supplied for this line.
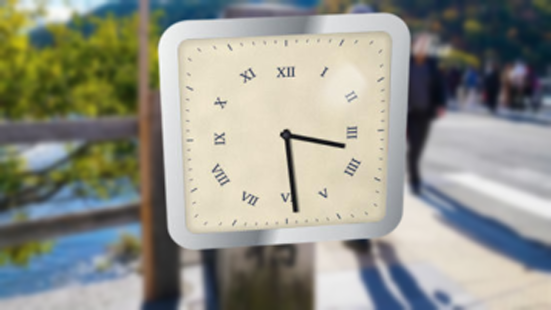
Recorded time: 3.29
